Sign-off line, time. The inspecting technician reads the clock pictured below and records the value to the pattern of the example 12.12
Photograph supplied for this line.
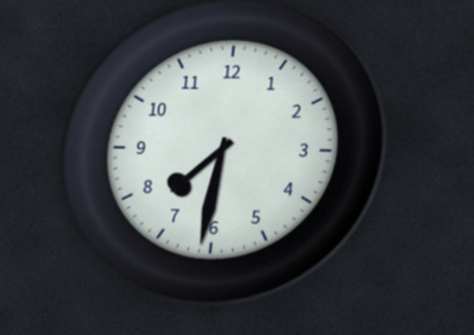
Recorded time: 7.31
